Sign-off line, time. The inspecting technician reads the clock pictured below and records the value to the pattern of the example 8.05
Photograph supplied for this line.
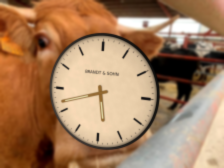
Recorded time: 5.42
